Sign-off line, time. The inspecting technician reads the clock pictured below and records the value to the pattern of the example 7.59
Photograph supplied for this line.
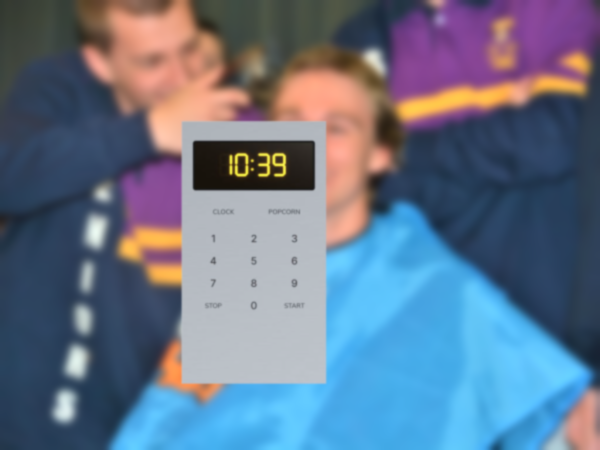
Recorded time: 10.39
